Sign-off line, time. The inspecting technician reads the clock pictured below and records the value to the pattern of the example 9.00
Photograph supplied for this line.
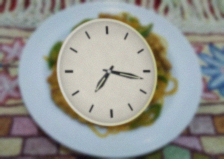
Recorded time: 7.17
